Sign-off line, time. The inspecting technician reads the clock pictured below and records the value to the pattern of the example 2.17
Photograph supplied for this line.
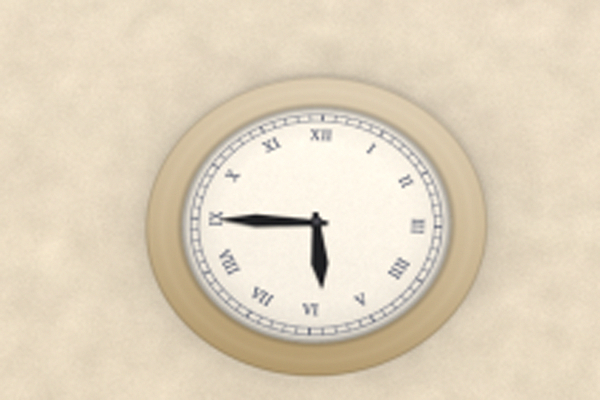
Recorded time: 5.45
